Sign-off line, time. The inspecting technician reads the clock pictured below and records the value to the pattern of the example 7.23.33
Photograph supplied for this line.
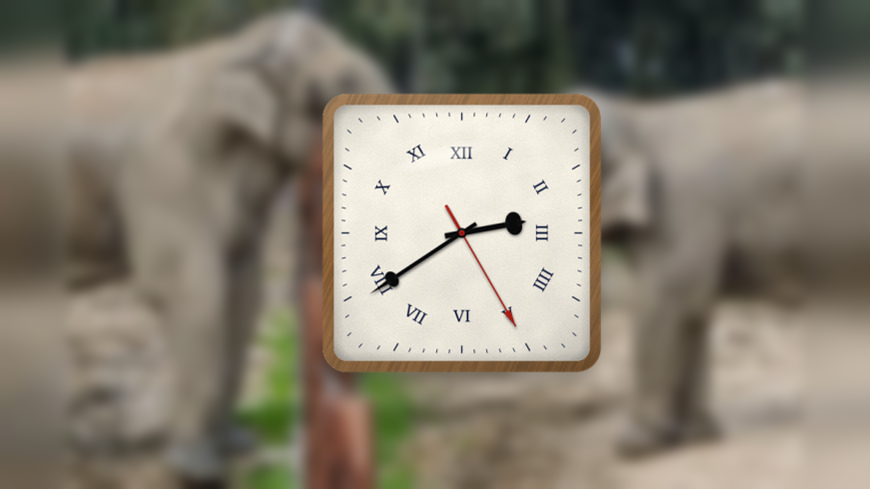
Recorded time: 2.39.25
